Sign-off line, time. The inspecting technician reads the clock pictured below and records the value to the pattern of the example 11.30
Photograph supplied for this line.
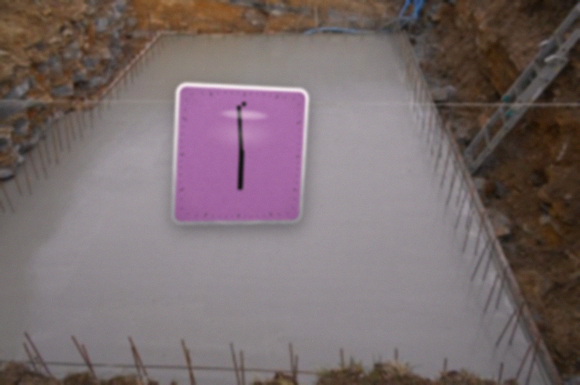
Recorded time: 5.59
